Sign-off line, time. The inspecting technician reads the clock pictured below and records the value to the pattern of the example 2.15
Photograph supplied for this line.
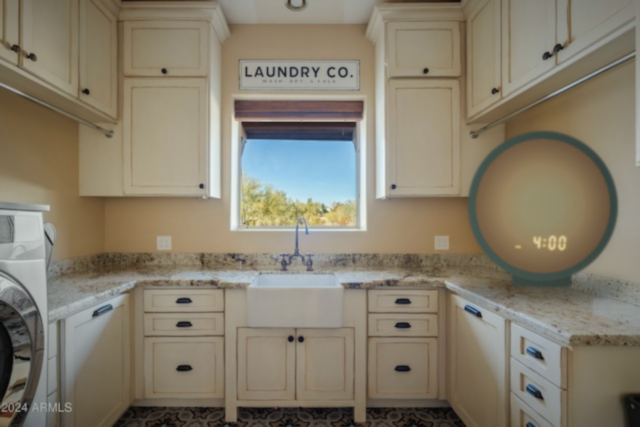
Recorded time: 4.00
